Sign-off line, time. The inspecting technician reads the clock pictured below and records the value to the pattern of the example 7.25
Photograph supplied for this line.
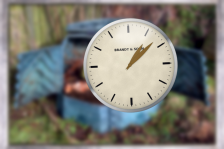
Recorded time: 1.08
